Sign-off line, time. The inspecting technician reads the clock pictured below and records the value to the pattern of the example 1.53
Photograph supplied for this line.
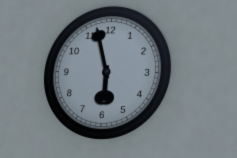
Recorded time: 5.57
